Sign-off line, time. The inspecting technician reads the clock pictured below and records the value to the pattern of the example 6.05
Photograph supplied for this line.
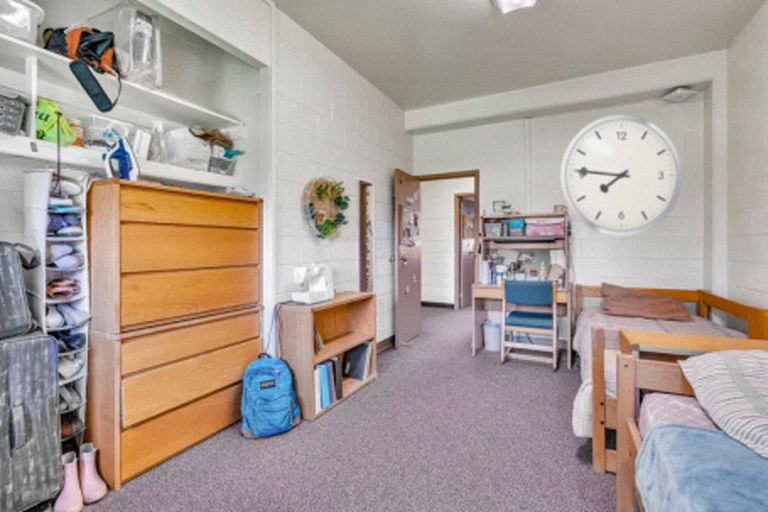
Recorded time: 7.46
